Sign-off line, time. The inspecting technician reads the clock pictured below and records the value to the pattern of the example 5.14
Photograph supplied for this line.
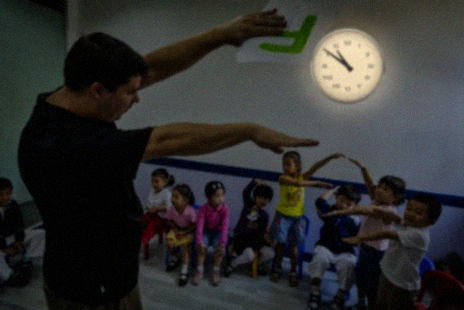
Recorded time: 10.51
